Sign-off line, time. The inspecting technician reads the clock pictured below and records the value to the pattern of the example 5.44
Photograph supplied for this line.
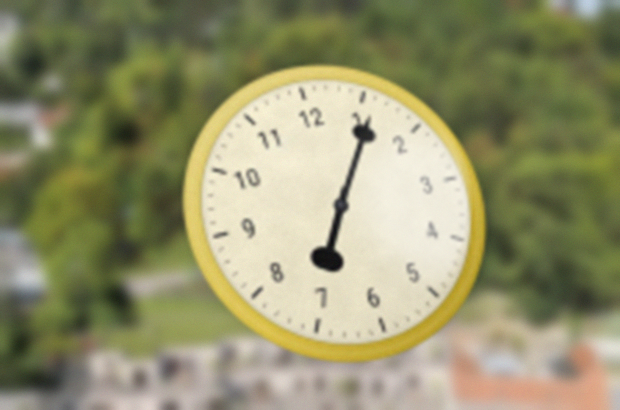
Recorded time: 7.06
